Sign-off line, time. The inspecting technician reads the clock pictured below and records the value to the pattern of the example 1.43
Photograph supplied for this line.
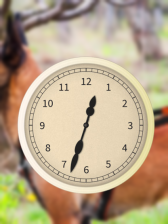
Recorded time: 12.33
